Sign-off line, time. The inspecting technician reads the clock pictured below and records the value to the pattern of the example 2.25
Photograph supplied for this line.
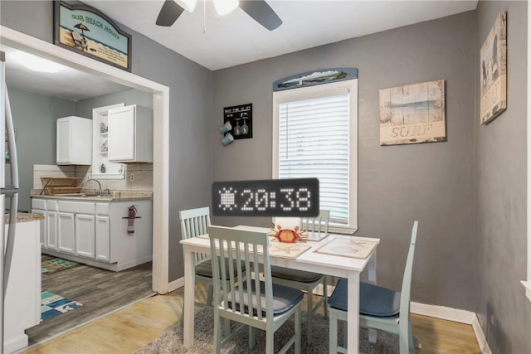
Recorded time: 20.38
